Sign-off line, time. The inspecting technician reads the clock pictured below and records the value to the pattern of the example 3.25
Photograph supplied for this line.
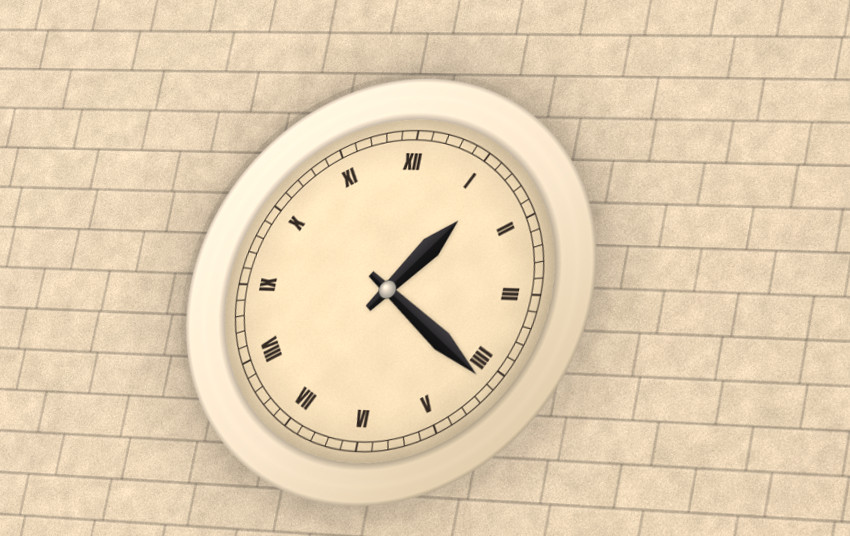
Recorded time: 1.21
